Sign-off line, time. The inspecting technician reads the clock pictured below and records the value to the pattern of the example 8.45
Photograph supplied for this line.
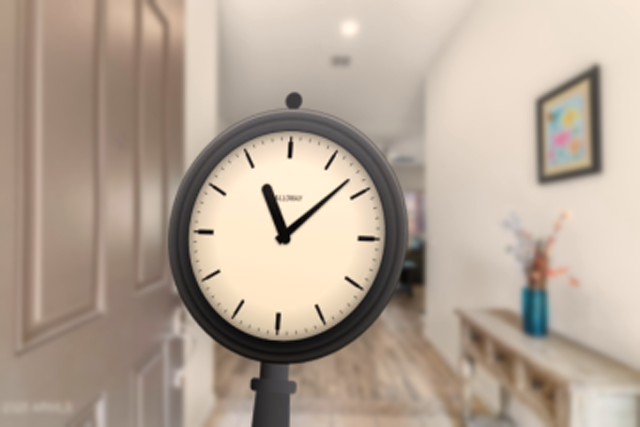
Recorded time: 11.08
